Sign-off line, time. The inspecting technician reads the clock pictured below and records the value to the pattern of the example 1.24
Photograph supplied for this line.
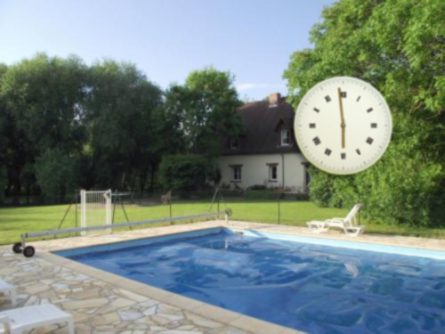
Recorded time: 5.59
